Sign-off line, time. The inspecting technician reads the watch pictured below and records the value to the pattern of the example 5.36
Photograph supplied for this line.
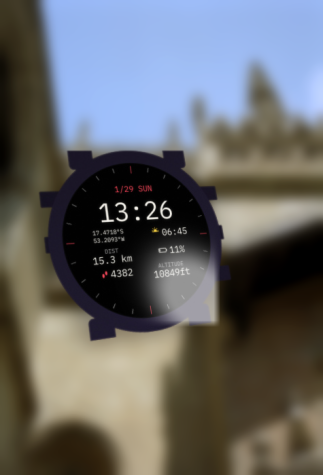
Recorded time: 13.26
